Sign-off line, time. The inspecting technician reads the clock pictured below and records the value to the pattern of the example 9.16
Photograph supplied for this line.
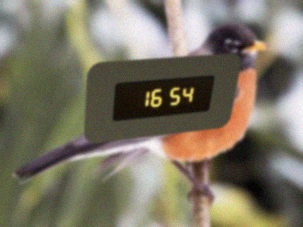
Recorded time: 16.54
